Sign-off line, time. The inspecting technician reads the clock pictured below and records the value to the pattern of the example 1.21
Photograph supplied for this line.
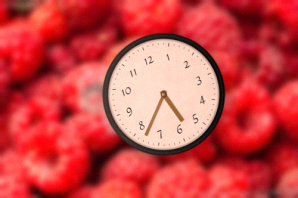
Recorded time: 5.38
